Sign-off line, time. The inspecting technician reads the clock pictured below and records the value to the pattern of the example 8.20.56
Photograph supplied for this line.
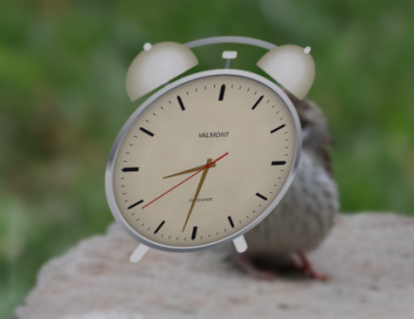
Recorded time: 8.31.39
